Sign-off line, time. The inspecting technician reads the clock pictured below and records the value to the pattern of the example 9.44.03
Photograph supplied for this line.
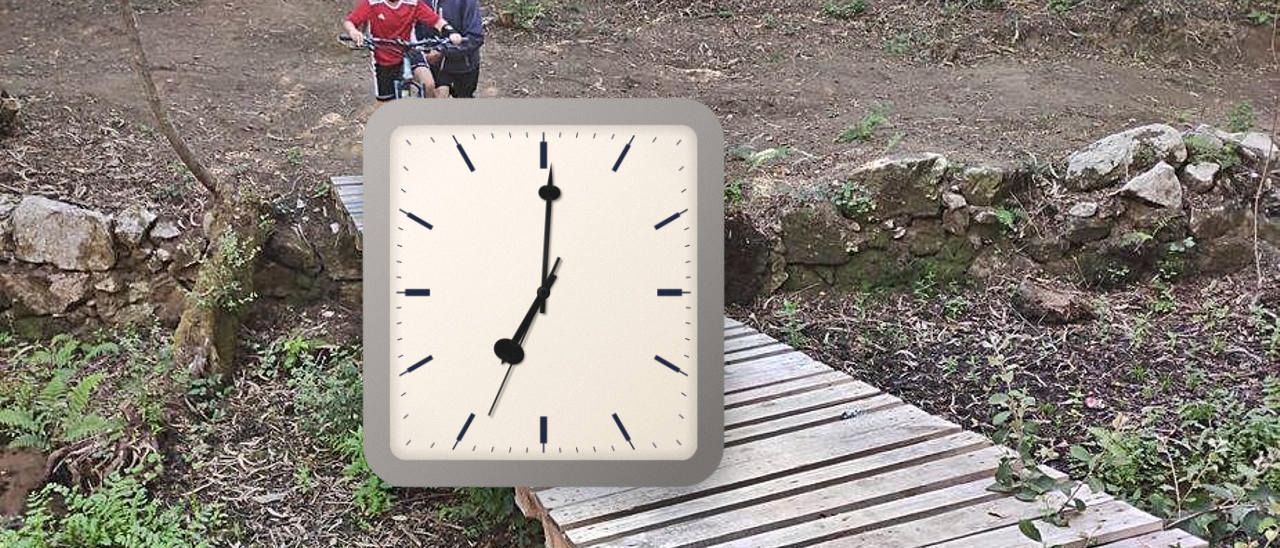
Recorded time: 7.00.34
